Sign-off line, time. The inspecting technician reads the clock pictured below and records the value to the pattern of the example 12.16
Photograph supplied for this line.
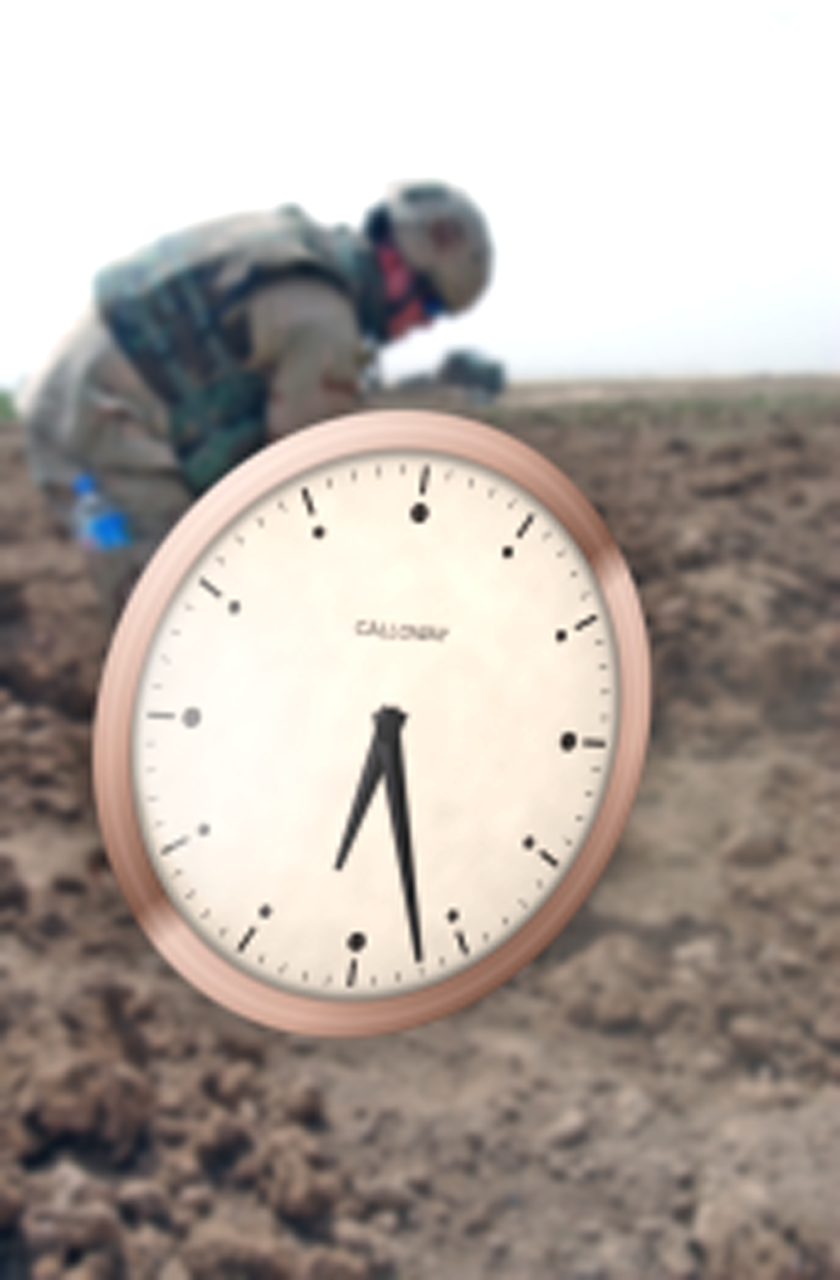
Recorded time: 6.27
